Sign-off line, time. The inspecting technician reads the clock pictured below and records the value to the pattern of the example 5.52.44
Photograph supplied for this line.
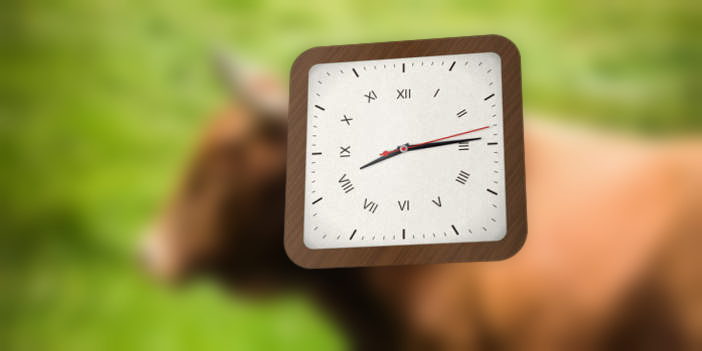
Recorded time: 8.14.13
